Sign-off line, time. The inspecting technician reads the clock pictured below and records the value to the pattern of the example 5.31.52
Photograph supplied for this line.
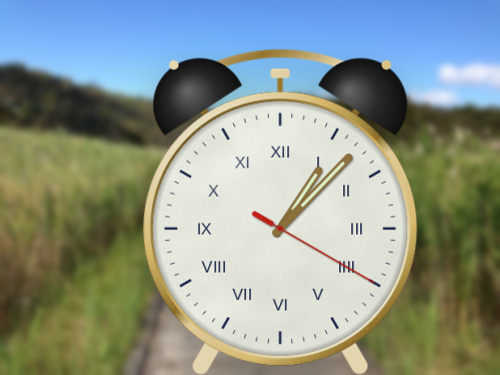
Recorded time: 1.07.20
